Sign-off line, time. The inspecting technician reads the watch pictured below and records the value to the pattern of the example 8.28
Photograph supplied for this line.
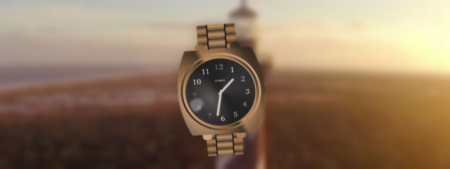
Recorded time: 1.32
